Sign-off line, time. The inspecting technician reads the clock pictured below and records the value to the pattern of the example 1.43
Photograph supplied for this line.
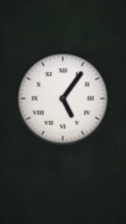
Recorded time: 5.06
